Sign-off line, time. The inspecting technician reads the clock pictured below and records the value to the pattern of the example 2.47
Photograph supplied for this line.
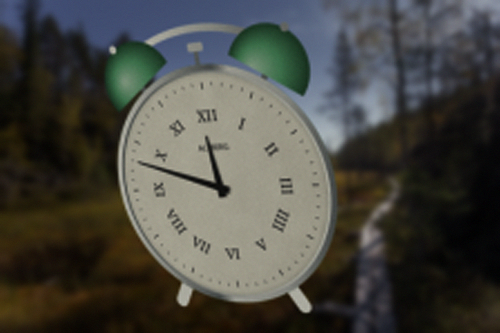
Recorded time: 11.48
